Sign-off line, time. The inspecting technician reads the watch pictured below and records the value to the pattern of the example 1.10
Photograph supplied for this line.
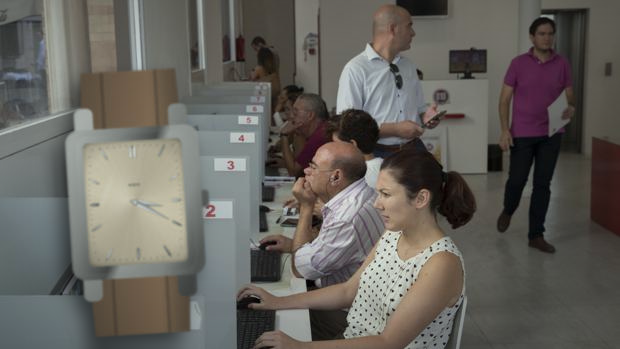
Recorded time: 3.20
